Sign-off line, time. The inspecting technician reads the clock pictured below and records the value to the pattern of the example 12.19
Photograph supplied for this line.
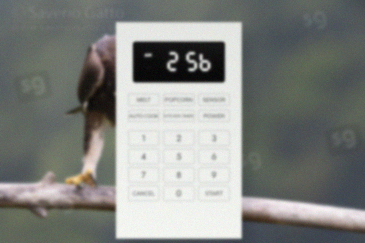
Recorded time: 2.56
